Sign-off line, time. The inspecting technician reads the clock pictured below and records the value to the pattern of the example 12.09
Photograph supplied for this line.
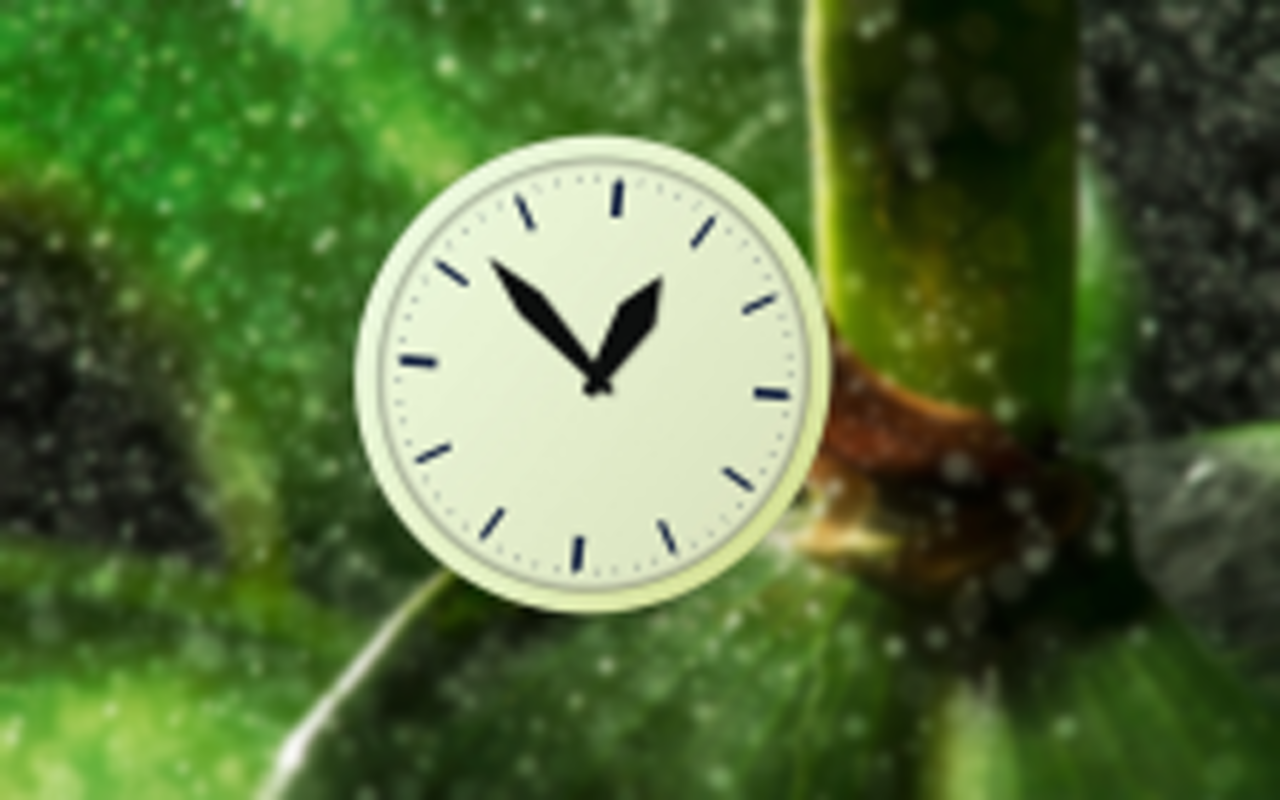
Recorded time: 12.52
